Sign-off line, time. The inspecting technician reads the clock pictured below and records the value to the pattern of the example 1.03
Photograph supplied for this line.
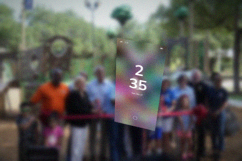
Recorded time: 2.35
